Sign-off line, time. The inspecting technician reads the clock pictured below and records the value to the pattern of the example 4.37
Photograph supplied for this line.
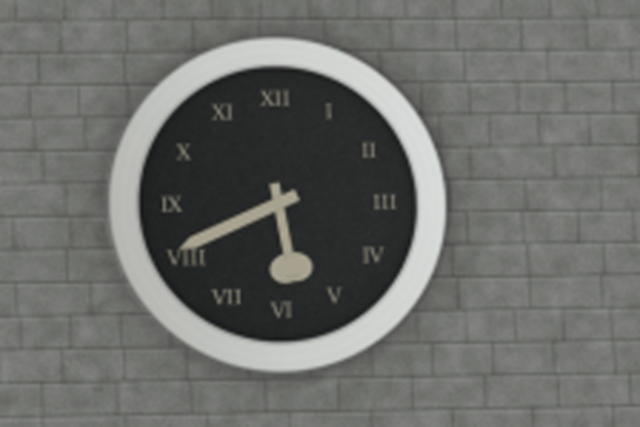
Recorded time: 5.41
